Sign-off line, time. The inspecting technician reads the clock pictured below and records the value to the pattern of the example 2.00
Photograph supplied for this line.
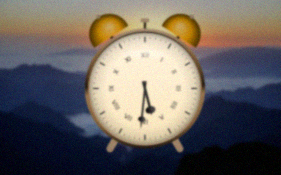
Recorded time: 5.31
